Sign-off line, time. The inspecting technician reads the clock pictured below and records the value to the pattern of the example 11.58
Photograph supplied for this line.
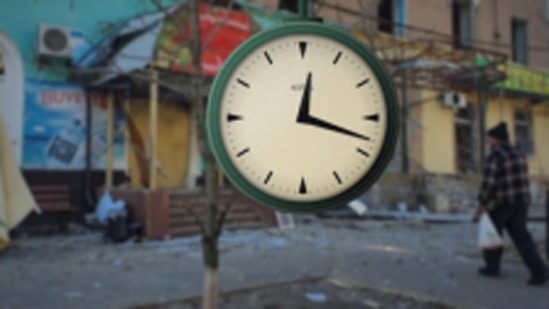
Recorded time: 12.18
